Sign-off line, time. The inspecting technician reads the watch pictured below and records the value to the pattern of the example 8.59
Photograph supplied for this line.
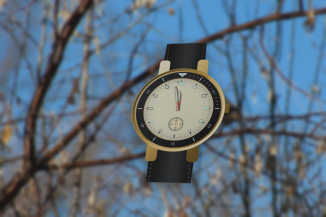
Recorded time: 11.58
